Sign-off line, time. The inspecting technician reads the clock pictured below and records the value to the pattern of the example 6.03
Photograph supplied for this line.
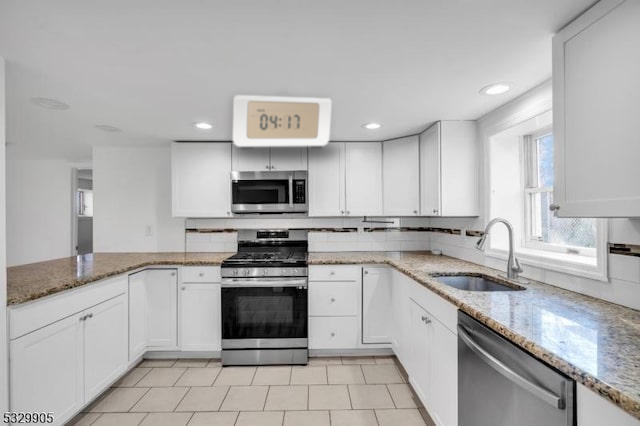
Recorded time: 4.17
